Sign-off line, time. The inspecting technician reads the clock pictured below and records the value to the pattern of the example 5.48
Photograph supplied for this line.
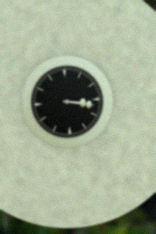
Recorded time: 3.17
